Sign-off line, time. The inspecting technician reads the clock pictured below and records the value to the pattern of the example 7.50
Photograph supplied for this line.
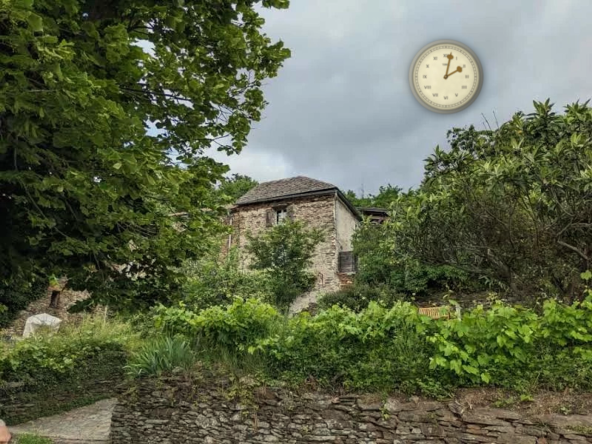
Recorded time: 2.02
